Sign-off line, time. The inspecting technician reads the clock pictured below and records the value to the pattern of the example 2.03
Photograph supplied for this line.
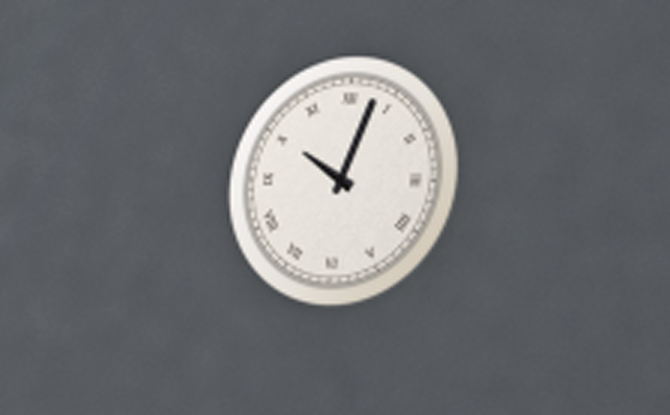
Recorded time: 10.03
